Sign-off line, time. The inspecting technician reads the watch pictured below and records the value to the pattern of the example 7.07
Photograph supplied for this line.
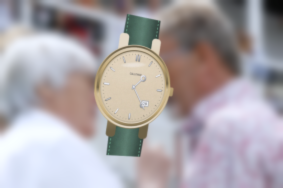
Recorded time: 1.24
